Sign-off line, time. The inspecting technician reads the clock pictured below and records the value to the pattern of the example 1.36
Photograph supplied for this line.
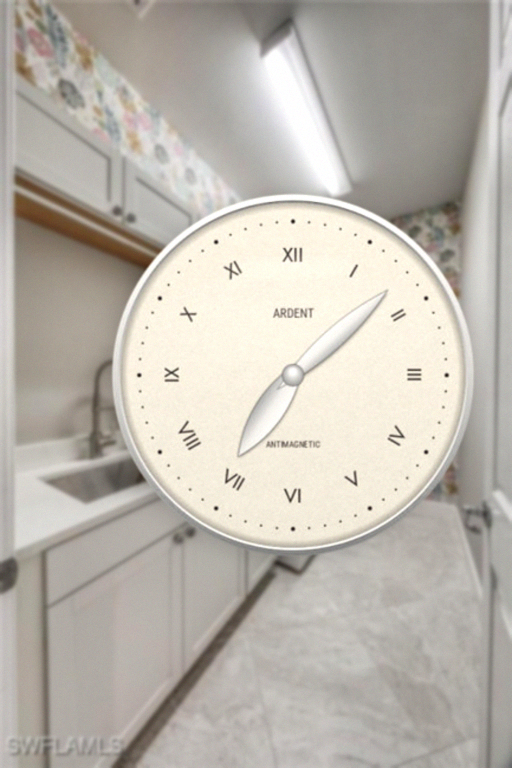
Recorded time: 7.08
